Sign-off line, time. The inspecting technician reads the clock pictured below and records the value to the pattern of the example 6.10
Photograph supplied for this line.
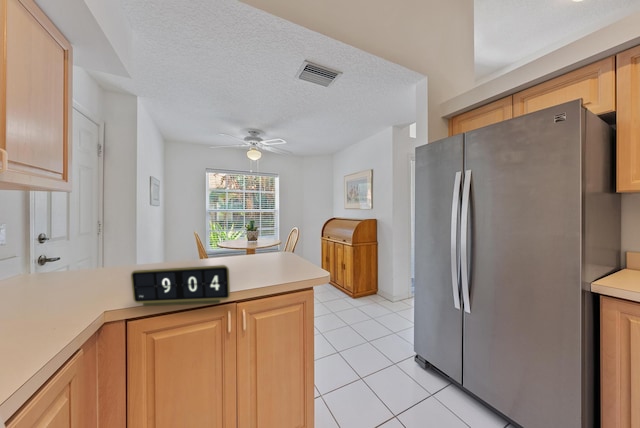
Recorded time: 9.04
